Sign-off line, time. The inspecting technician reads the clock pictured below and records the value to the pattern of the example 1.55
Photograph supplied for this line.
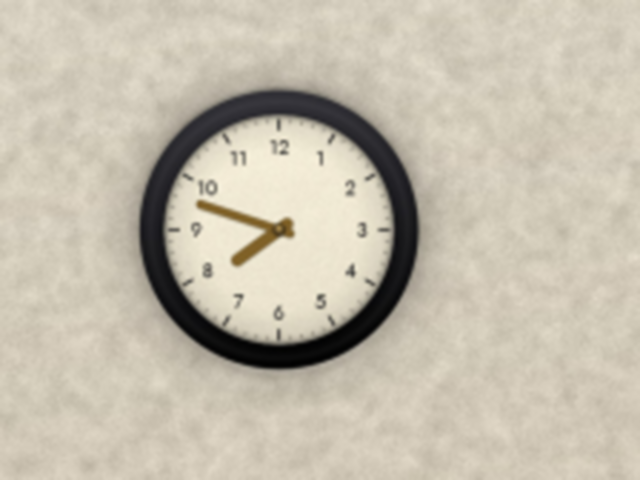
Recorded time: 7.48
